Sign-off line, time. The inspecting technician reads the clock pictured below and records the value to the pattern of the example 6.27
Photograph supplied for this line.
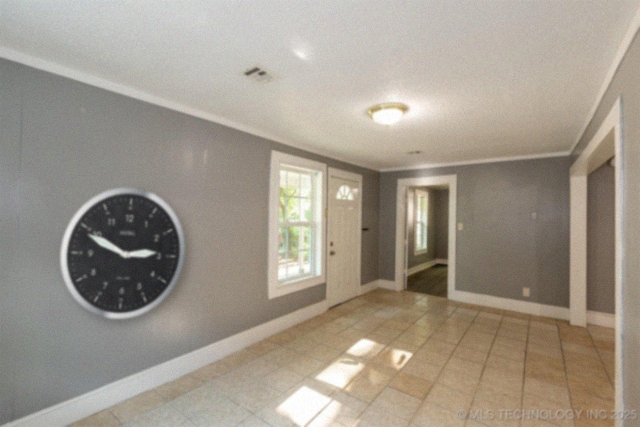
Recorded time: 2.49
